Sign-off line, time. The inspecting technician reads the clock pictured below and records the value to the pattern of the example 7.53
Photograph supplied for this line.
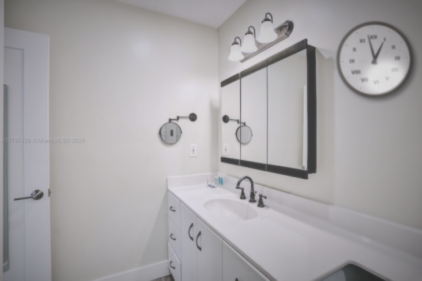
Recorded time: 12.58
